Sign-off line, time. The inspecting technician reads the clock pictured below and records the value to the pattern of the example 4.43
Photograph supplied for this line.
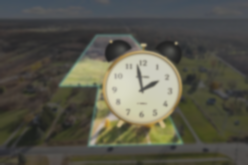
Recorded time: 1.58
